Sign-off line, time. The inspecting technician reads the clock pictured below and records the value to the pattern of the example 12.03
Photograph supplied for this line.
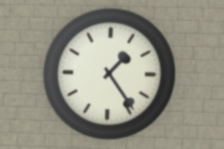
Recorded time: 1.24
